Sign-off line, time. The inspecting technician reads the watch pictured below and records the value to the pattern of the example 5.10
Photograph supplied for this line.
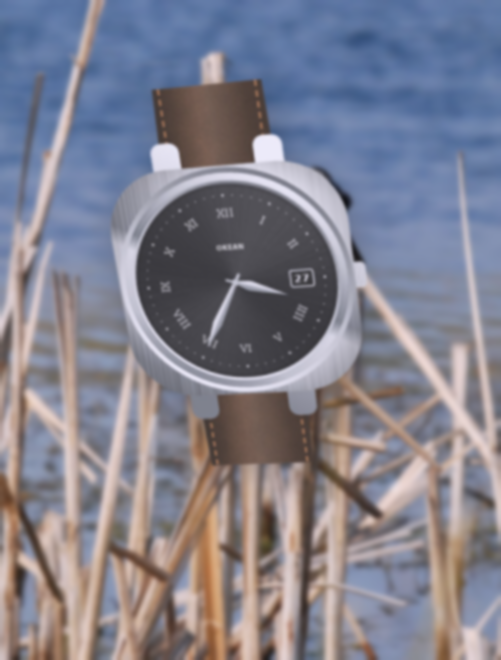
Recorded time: 3.35
